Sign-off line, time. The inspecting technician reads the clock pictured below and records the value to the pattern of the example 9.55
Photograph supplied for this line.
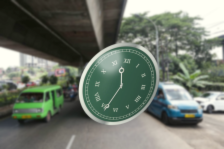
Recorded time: 11.34
